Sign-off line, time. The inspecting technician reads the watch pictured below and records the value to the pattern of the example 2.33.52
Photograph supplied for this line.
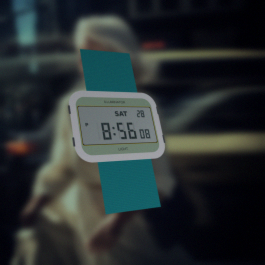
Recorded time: 8.56.08
